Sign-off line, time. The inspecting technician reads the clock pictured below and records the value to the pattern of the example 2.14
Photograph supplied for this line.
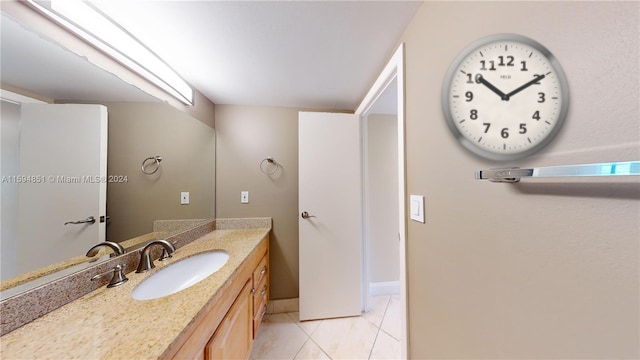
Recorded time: 10.10
